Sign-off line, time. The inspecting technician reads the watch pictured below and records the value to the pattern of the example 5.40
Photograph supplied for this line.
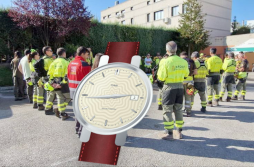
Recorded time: 2.44
